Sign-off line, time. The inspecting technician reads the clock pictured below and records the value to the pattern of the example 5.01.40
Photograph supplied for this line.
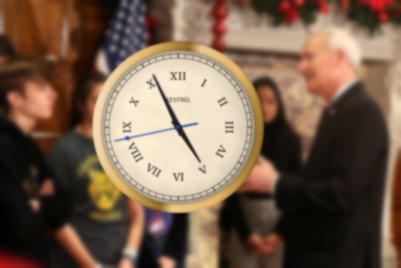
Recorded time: 4.55.43
